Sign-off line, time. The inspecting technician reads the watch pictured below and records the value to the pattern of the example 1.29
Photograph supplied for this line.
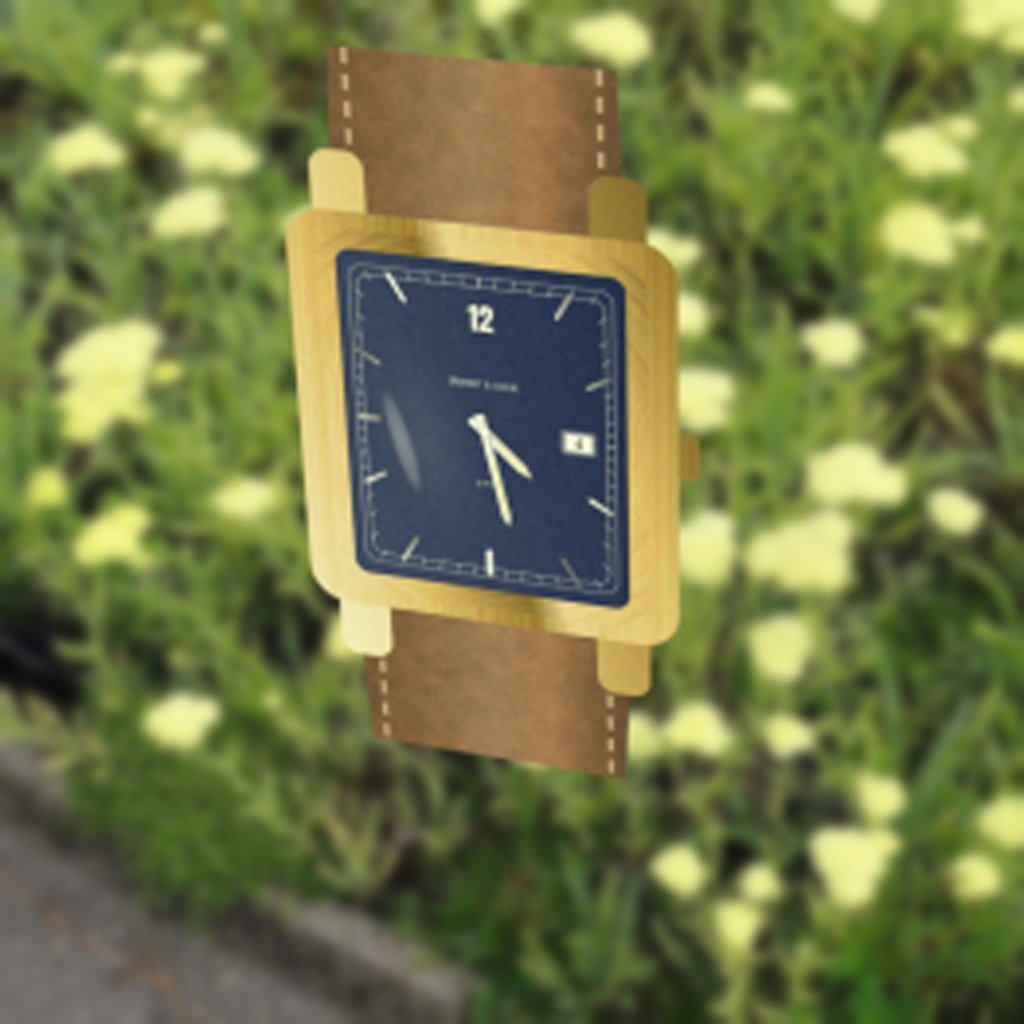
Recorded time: 4.28
